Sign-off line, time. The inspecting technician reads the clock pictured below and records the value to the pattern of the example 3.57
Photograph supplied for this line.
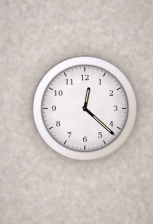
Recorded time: 12.22
